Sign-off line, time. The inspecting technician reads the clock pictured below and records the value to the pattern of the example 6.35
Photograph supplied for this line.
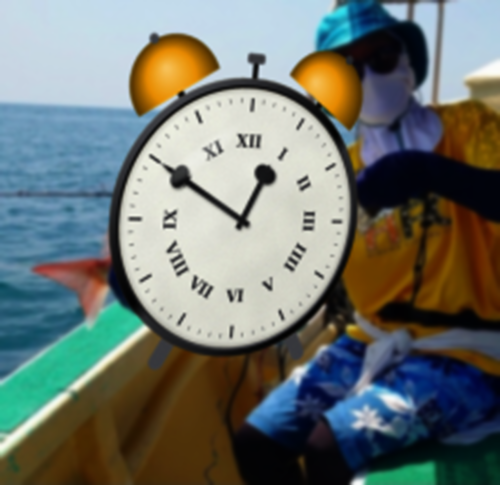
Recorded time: 12.50
